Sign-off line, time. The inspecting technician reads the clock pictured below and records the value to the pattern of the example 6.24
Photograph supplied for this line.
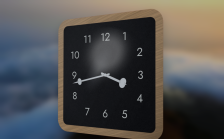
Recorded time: 3.43
